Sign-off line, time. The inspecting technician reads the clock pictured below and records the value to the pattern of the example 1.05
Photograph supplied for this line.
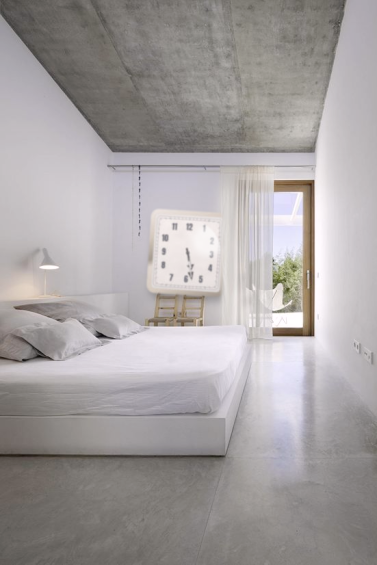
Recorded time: 5.28
